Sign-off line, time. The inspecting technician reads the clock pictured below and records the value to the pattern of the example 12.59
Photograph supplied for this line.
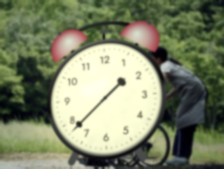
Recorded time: 1.38
